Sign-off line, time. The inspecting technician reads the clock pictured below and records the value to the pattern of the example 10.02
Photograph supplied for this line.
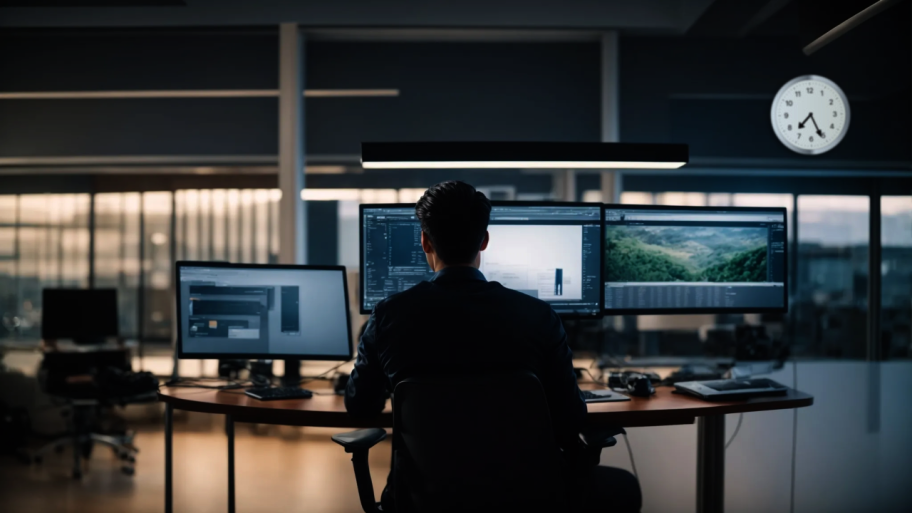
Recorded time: 7.26
